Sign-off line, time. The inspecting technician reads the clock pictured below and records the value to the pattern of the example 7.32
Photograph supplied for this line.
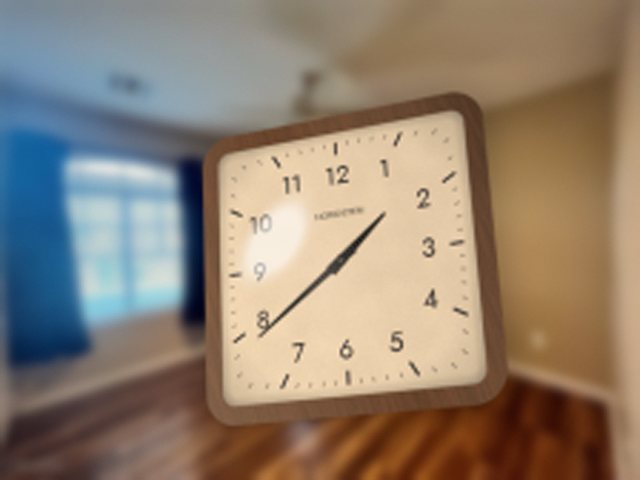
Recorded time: 1.39
